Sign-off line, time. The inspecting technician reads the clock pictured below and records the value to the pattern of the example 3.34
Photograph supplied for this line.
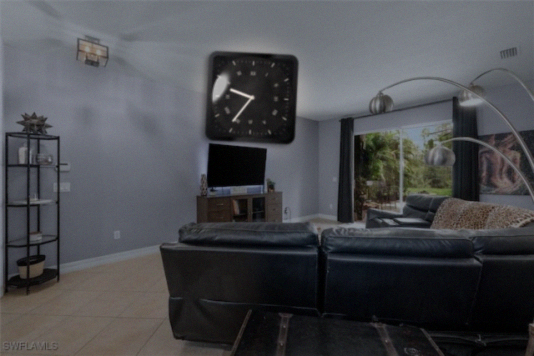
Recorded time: 9.36
